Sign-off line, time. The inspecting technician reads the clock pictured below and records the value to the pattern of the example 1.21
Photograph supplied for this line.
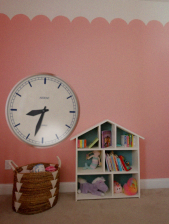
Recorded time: 8.33
